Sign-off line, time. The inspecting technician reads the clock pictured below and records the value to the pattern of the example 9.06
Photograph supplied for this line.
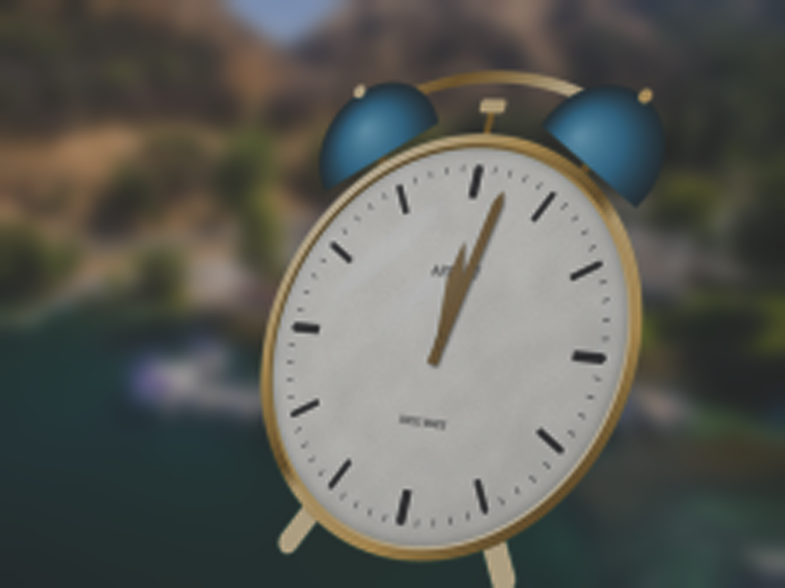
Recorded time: 12.02
